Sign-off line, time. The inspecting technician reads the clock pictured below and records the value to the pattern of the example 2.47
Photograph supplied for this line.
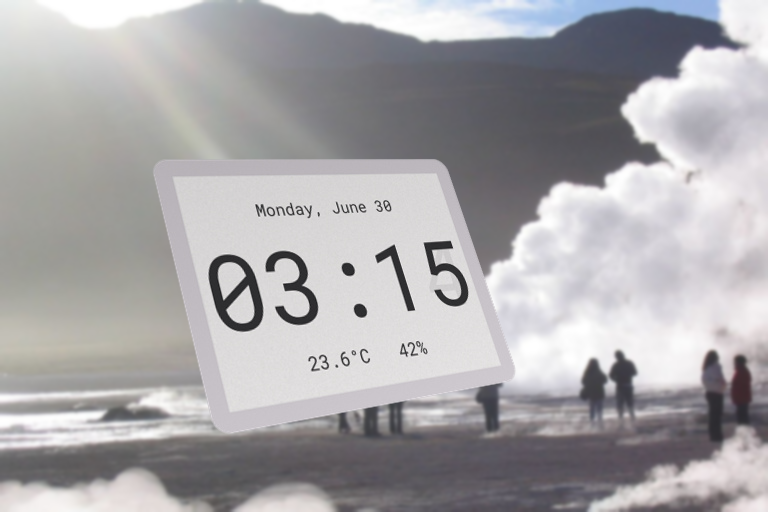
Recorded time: 3.15
